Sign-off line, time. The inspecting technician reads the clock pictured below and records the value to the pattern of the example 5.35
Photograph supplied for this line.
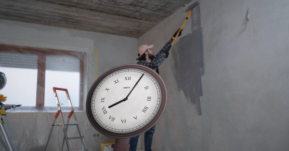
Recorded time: 8.05
